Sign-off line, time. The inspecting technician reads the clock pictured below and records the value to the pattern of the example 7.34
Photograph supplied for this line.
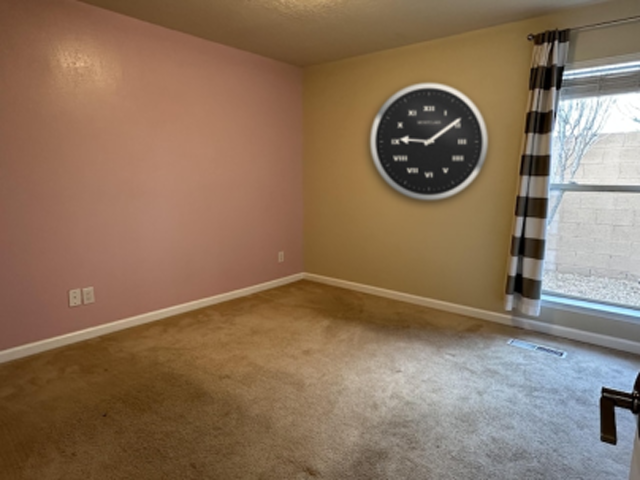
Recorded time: 9.09
